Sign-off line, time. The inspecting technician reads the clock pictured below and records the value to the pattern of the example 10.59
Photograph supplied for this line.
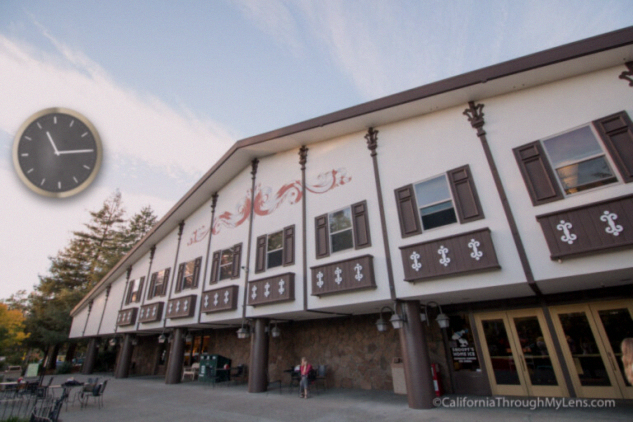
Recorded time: 11.15
